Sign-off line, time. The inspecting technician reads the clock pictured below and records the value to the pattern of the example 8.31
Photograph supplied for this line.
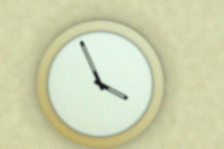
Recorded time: 3.56
